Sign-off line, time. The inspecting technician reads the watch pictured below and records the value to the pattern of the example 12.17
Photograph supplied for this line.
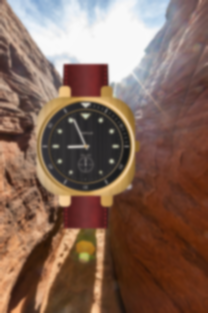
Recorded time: 8.56
